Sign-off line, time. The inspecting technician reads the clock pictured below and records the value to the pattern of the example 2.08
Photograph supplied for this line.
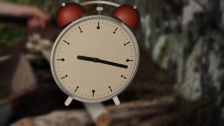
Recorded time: 9.17
